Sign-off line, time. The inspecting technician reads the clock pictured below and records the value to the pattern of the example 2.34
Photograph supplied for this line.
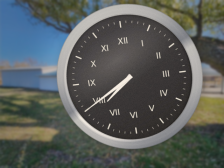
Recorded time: 7.40
